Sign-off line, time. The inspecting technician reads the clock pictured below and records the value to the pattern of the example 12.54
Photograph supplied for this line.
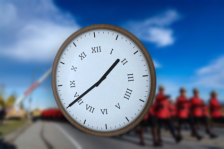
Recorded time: 1.40
